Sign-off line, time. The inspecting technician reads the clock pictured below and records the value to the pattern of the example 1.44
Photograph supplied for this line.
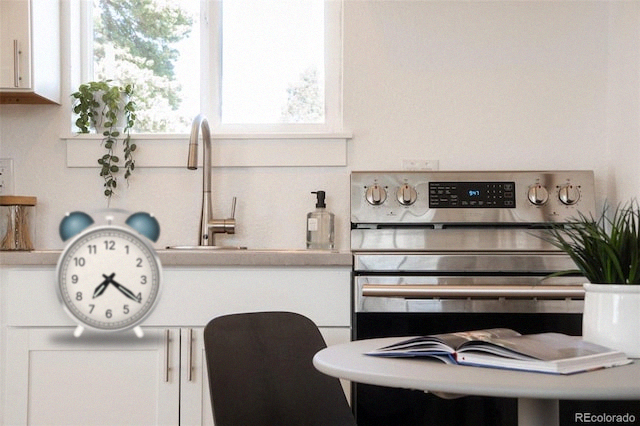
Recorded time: 7.21
